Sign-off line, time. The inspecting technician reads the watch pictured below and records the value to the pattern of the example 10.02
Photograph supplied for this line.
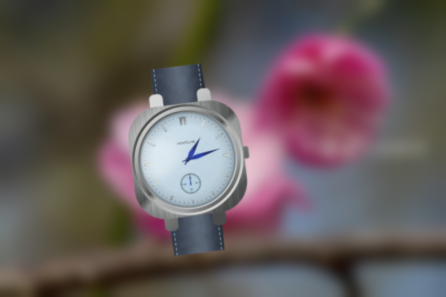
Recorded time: 1.13
